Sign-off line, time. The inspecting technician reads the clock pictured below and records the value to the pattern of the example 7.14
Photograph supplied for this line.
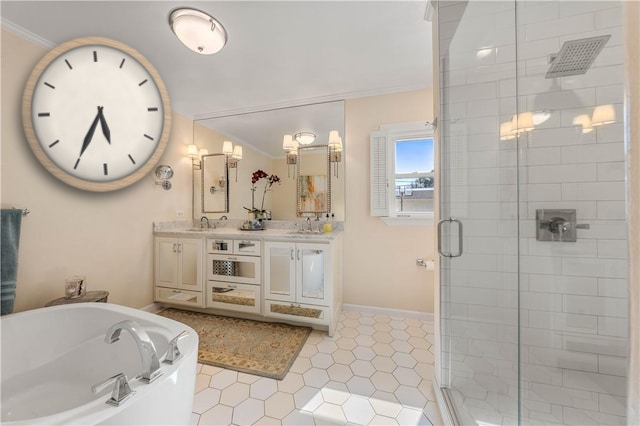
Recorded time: 5.35
